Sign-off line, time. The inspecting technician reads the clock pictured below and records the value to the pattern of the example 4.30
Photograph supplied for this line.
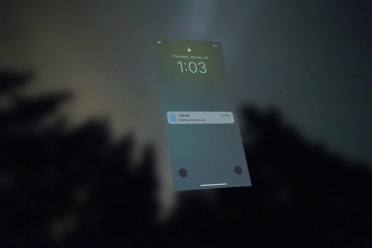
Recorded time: 1.03
